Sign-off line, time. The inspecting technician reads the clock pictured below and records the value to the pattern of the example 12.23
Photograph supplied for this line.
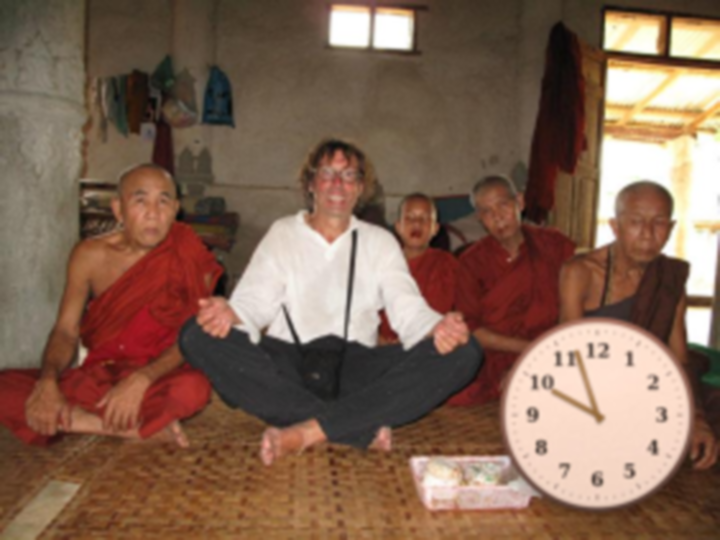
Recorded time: 9.57
